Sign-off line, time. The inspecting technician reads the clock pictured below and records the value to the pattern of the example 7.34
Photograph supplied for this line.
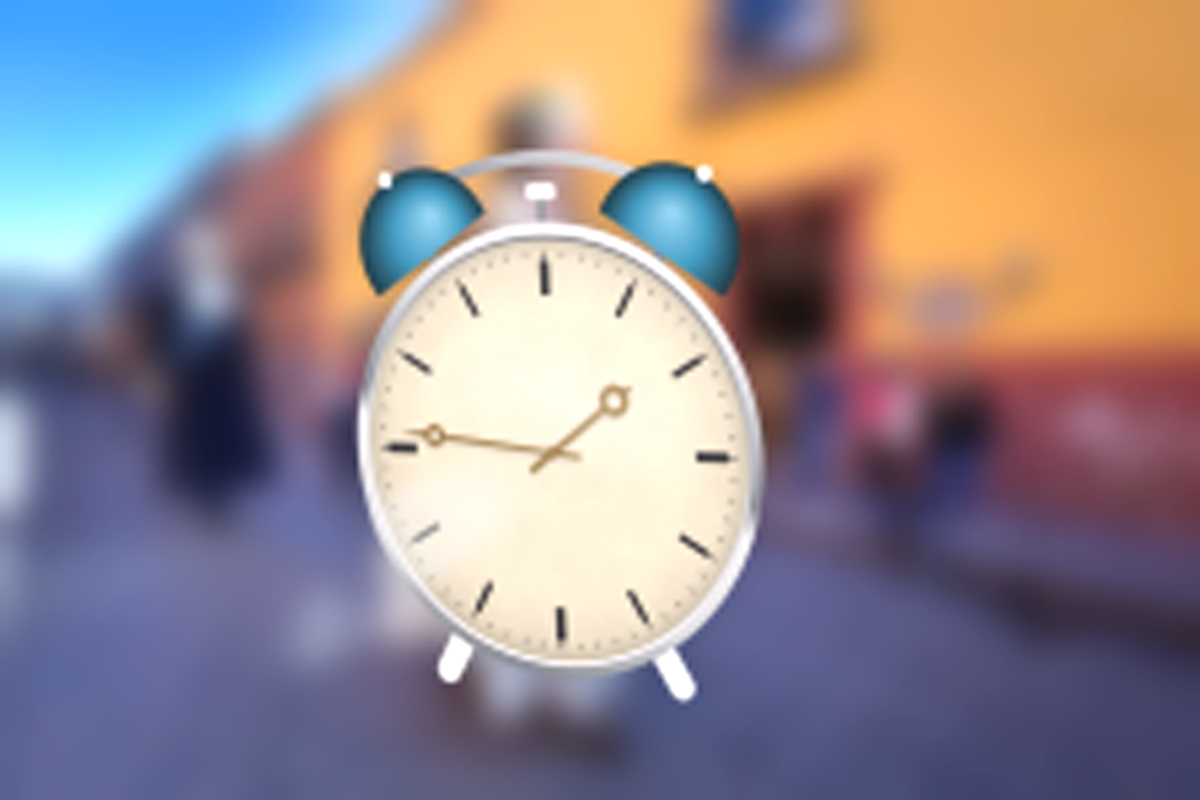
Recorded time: 1.46
